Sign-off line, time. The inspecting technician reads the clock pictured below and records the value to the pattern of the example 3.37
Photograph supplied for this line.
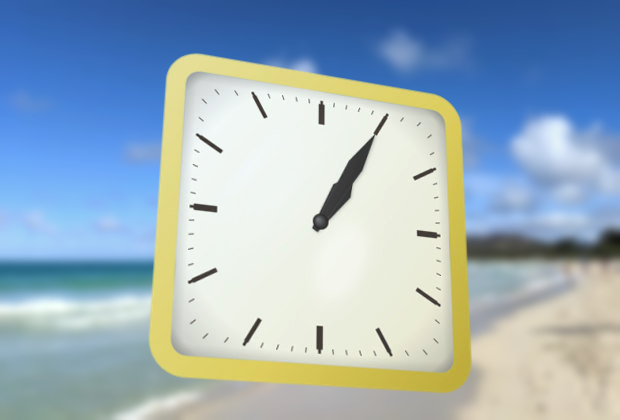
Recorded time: 1.05
